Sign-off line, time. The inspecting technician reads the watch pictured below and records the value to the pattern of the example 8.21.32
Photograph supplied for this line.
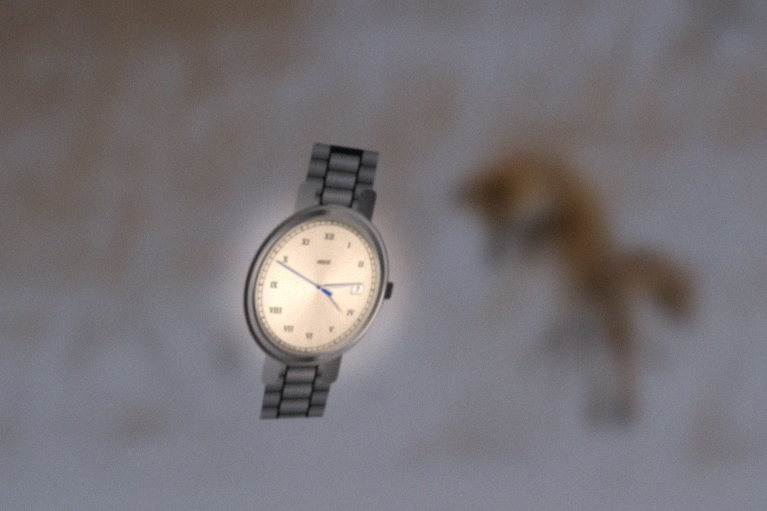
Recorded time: 4.13.49
